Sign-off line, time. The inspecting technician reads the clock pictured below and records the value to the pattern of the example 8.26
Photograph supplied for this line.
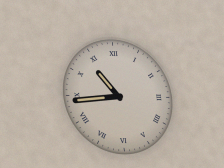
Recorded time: 10.44
